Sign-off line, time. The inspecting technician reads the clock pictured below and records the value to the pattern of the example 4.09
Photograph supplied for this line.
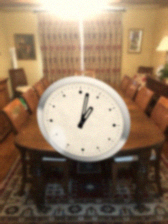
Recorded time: 1.02
